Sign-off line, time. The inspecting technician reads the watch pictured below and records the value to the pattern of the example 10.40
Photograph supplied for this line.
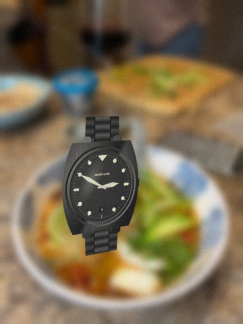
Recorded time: 2.50
